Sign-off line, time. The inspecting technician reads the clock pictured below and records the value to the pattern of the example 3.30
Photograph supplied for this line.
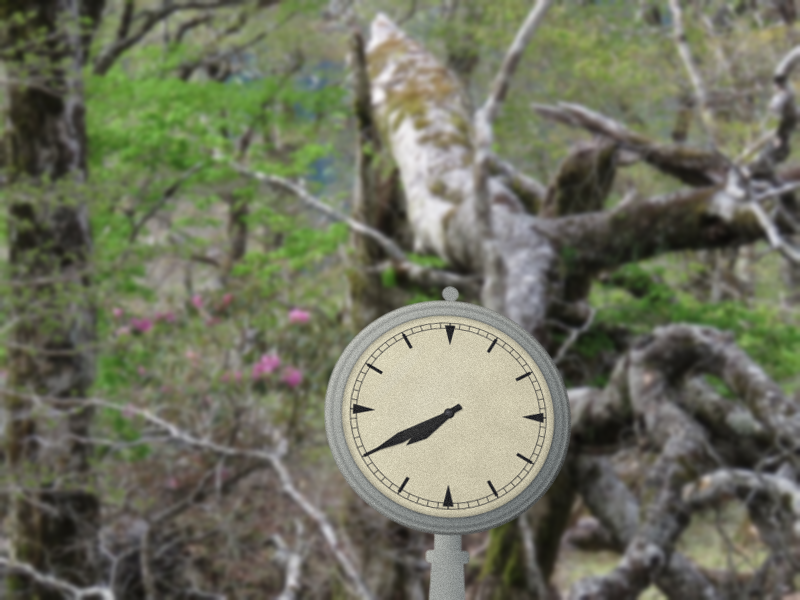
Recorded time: 7.40
